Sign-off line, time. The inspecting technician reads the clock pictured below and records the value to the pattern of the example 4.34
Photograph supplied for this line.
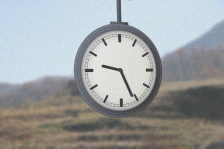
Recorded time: 9.26
